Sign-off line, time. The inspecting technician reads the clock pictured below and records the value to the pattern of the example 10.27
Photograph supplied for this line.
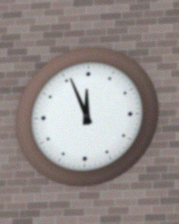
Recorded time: 11.56
